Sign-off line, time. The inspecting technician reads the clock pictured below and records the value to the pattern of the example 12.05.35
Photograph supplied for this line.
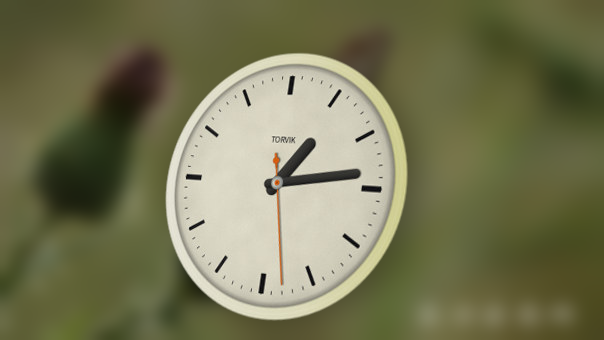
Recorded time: 1.13.28
